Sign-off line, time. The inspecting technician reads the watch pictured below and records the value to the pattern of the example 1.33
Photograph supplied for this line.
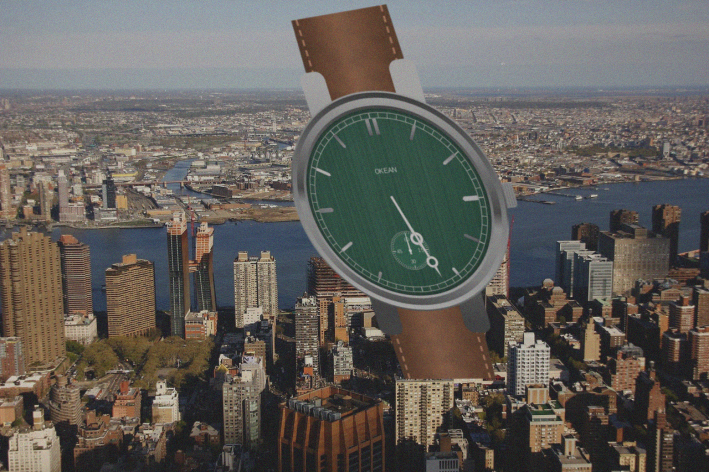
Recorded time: 5.27
